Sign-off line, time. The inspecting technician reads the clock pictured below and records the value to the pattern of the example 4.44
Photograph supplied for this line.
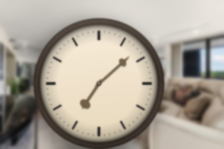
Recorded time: 7.08
